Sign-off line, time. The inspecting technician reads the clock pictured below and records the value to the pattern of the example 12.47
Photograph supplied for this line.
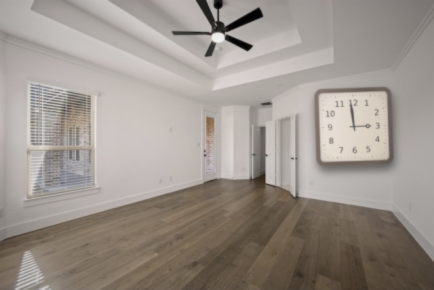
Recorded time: 2.59
